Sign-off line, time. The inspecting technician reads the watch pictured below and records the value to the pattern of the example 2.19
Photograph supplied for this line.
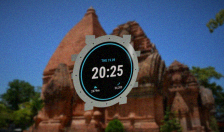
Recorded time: 20.25
